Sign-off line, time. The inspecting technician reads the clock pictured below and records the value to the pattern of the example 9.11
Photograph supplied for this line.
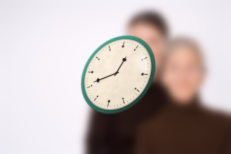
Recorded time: 12.41
